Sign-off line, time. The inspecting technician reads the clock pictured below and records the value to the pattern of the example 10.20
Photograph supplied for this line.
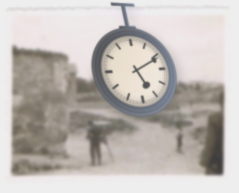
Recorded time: 5.11
